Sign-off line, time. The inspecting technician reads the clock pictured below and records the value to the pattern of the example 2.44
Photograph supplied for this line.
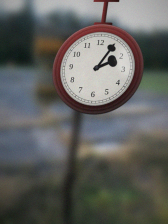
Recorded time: 2.05
